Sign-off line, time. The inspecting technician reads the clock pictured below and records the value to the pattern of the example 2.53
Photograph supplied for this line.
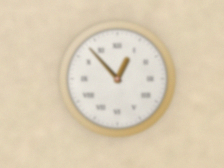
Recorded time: 12.53
